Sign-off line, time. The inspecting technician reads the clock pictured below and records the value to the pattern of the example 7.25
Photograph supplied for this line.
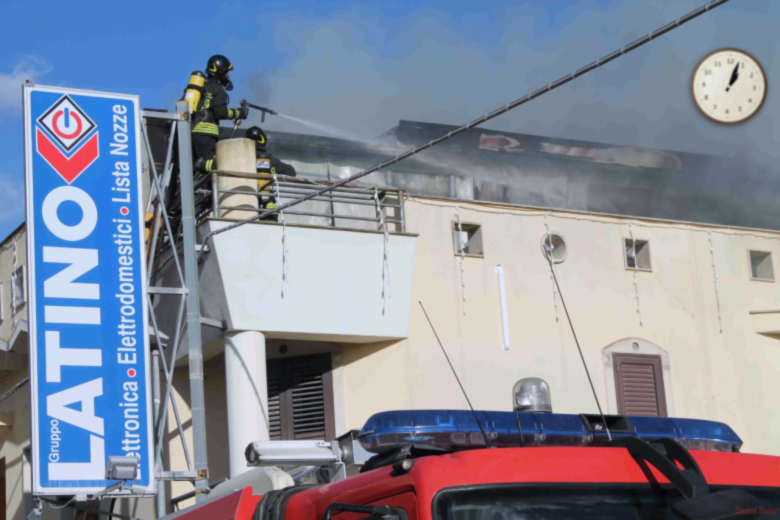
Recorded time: 1.03
